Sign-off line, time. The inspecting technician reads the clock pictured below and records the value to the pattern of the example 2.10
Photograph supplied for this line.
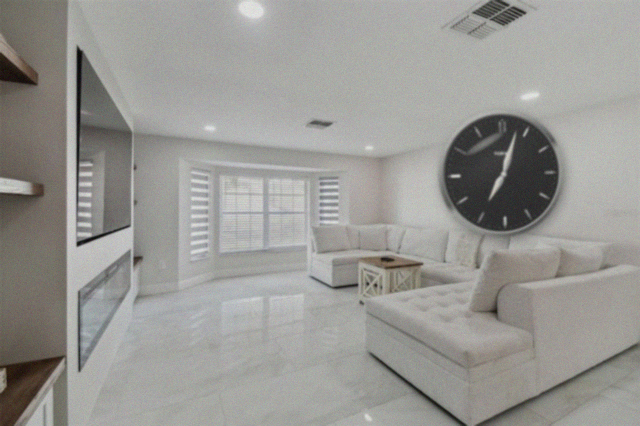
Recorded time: 7.03
